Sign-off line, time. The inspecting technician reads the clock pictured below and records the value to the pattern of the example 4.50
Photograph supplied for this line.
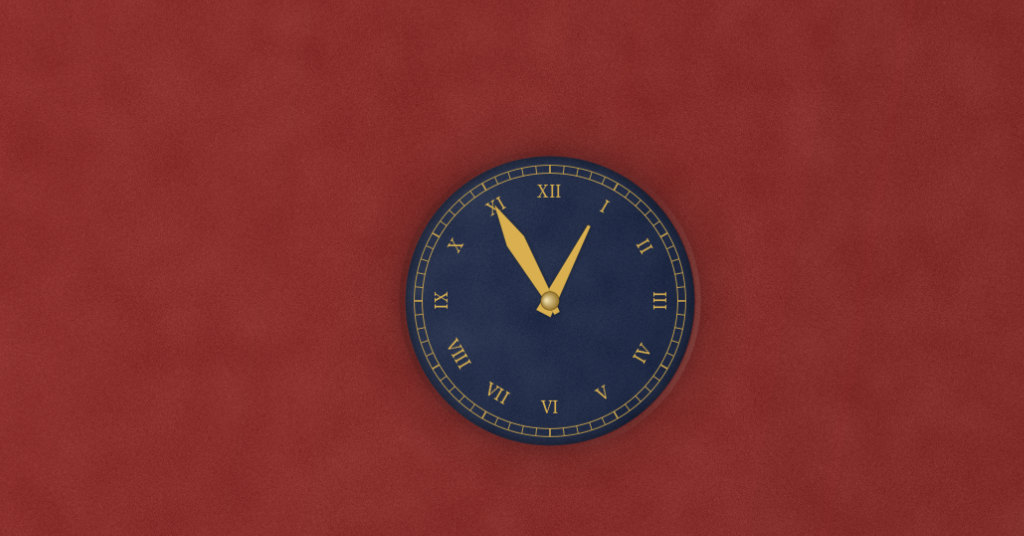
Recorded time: 12.55
